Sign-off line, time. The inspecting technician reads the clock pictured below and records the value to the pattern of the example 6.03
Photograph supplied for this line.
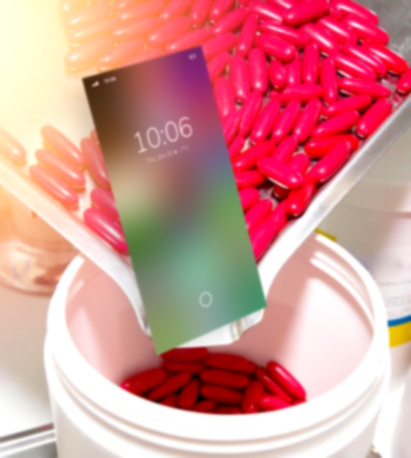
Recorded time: 10.06
